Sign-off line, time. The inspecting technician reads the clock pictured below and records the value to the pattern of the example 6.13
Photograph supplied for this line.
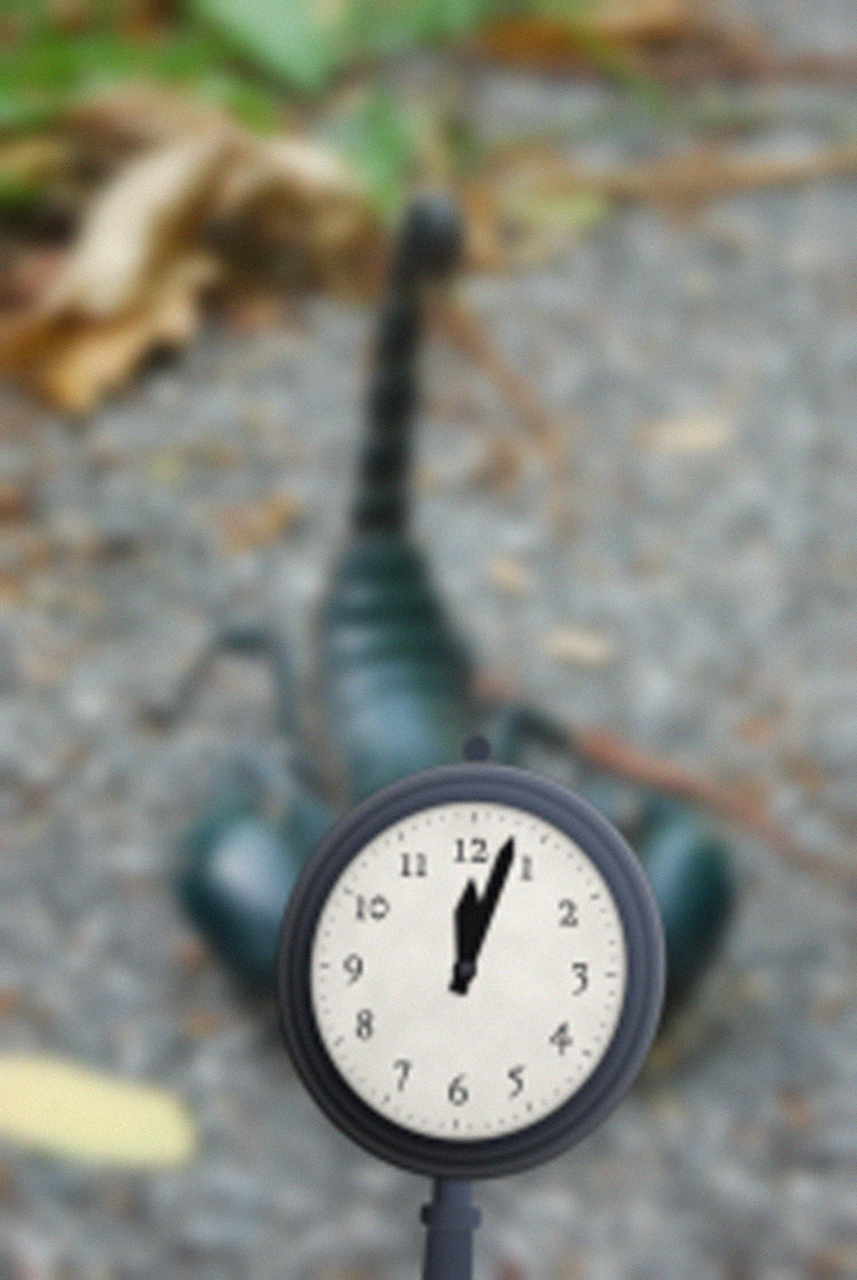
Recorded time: 12.03
